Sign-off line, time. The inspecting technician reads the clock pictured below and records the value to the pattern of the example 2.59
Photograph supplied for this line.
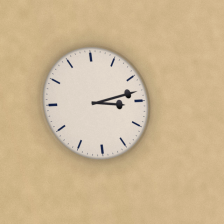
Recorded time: 3.13
